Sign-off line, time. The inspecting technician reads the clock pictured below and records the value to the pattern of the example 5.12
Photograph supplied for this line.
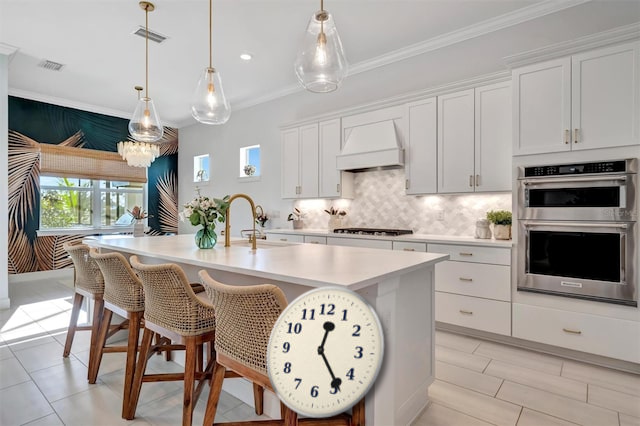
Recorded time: 12.24
